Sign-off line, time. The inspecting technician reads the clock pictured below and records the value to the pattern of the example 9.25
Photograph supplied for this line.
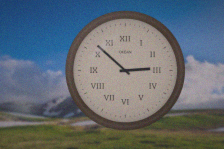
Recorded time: 2.52
